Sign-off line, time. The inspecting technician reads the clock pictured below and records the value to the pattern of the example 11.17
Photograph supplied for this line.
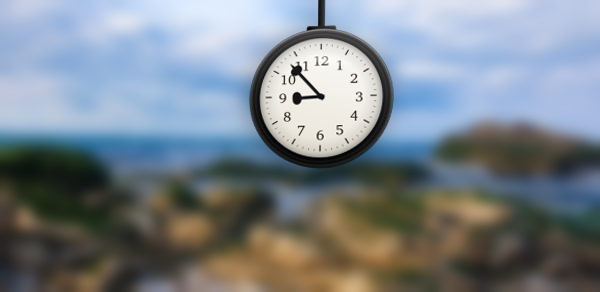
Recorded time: 8.53
